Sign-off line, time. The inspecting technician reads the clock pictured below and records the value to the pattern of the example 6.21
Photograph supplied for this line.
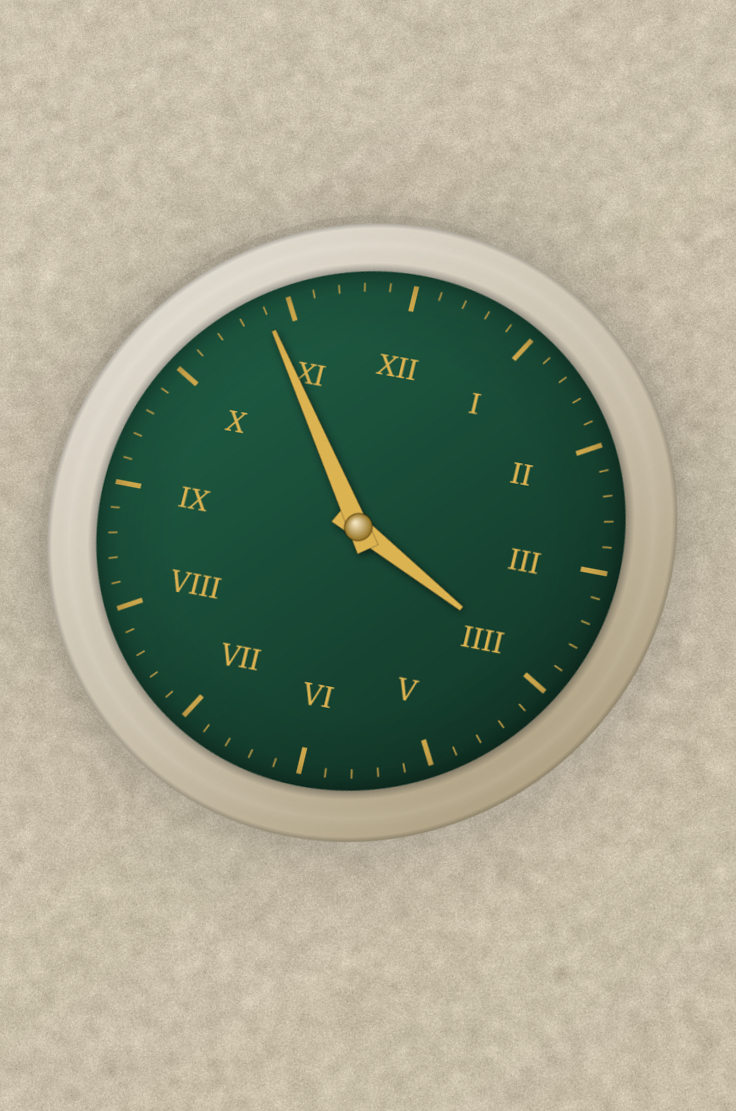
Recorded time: 3.54
